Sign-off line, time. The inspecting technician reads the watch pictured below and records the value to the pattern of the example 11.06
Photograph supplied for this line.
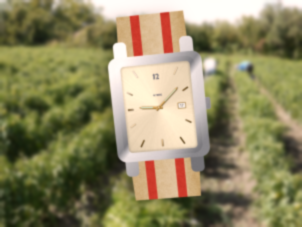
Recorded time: 9.08
